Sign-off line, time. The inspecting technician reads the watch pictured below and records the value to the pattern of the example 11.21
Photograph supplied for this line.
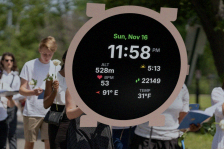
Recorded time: 11.58
